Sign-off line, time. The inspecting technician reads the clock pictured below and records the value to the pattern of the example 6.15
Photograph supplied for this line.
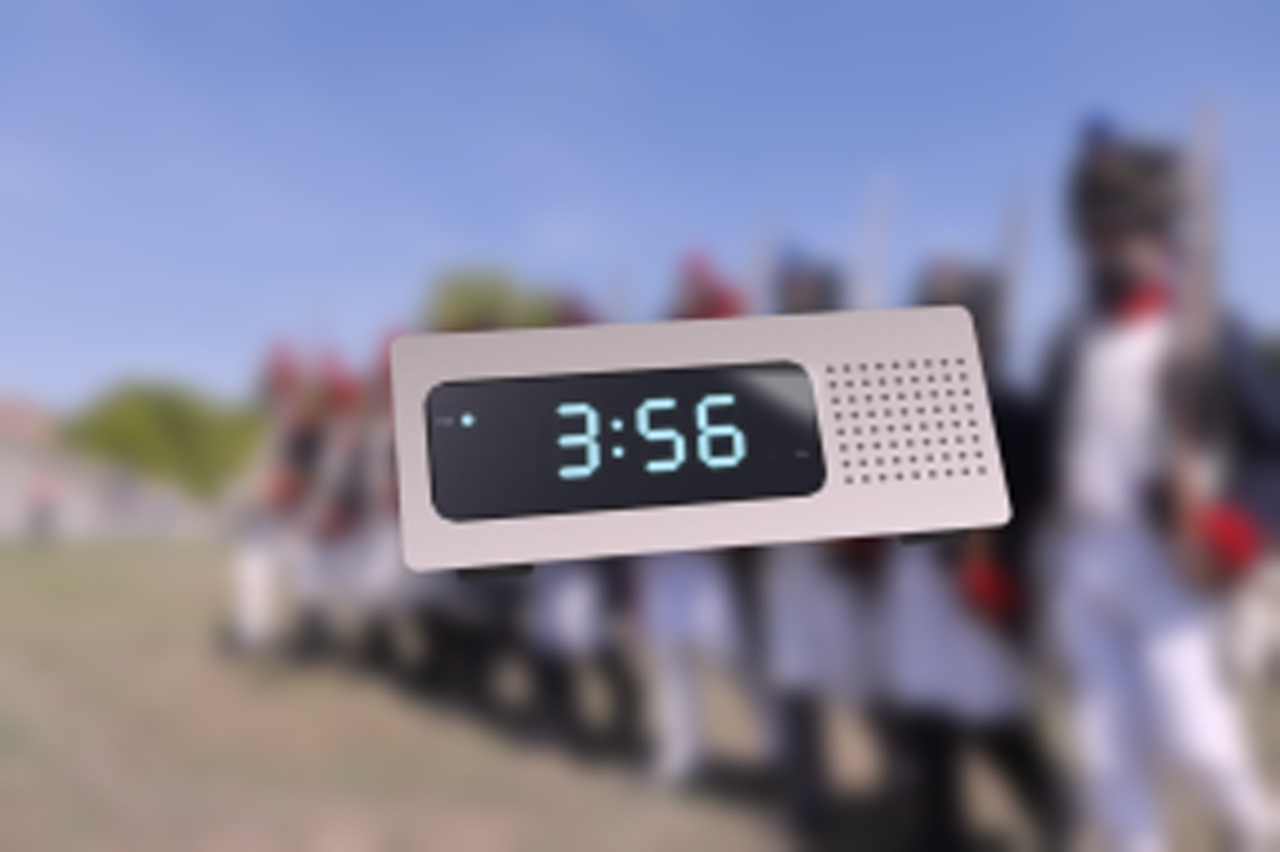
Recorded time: 3.56
